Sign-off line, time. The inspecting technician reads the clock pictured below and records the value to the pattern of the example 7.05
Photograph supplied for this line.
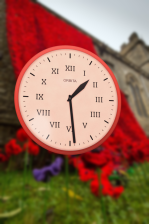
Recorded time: 1.29
